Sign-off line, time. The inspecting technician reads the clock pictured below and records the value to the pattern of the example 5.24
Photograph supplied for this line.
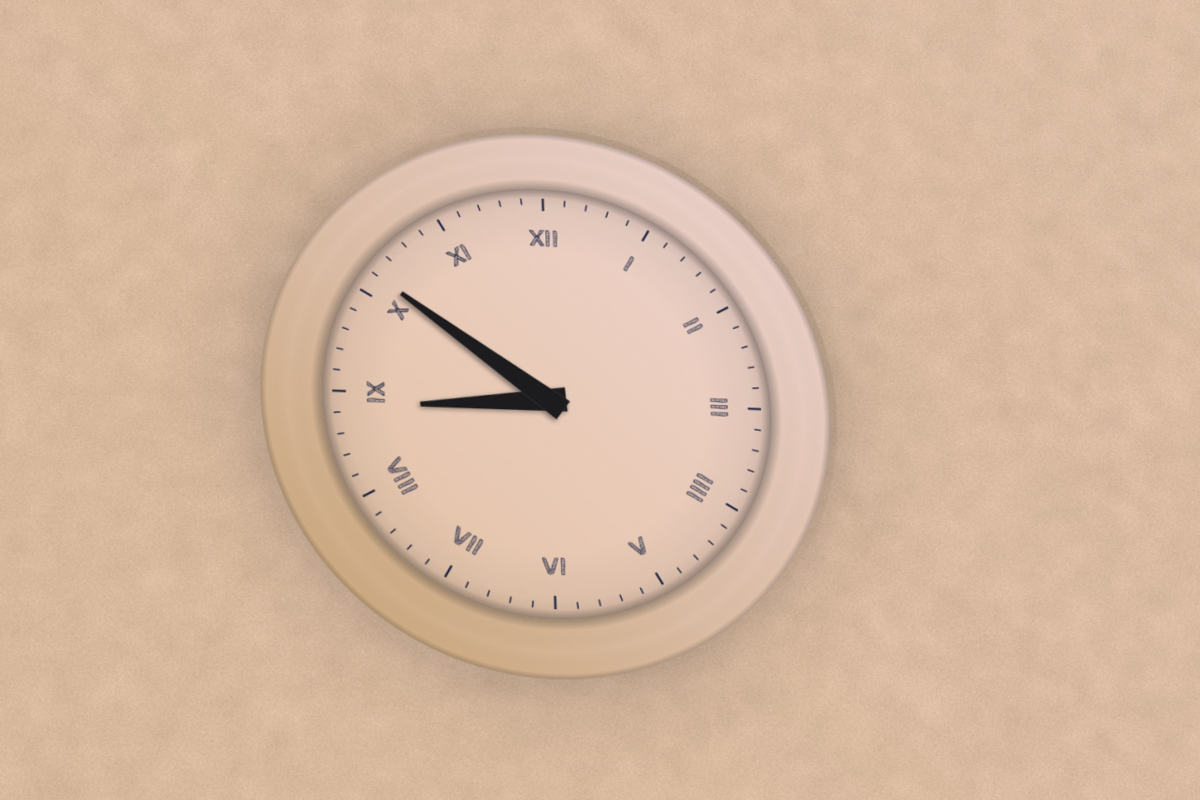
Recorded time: 8.51
